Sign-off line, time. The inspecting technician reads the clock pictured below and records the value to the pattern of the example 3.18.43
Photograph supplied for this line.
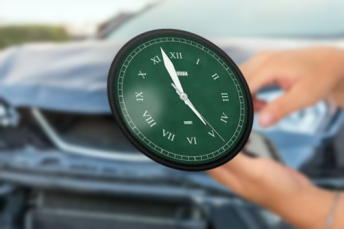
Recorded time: 4.57.24
